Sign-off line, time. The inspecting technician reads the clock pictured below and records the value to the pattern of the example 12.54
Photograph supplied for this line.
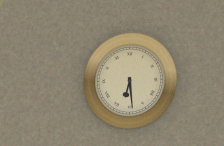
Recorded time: 6.29
